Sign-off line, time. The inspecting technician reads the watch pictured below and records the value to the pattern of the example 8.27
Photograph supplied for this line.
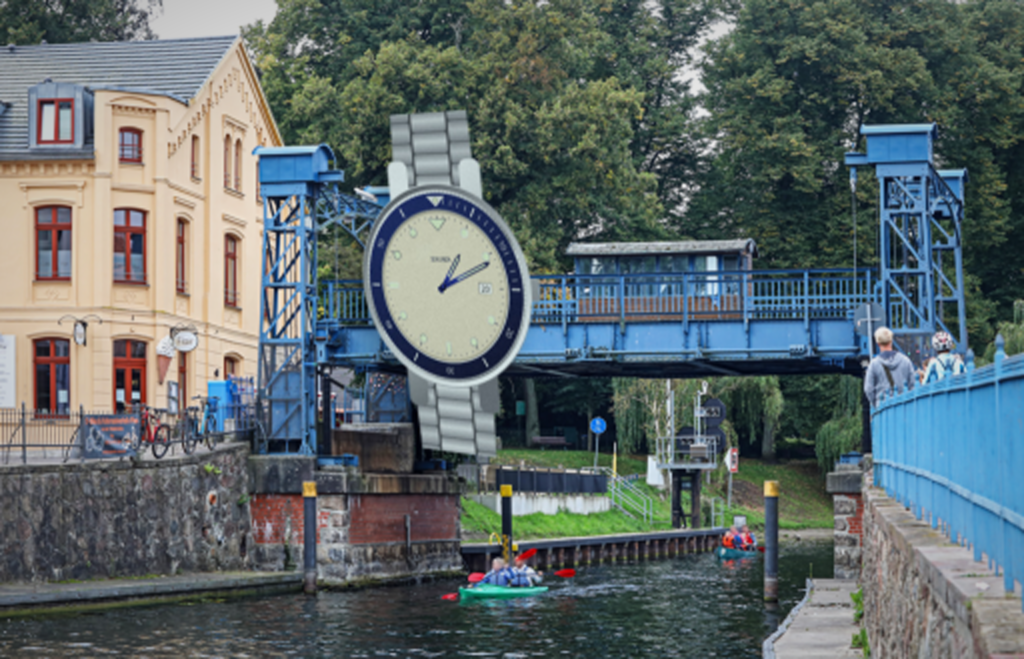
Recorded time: 1.11
